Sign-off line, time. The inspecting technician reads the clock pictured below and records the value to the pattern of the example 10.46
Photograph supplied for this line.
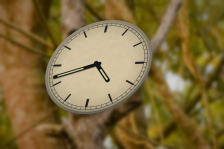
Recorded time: 4.42
